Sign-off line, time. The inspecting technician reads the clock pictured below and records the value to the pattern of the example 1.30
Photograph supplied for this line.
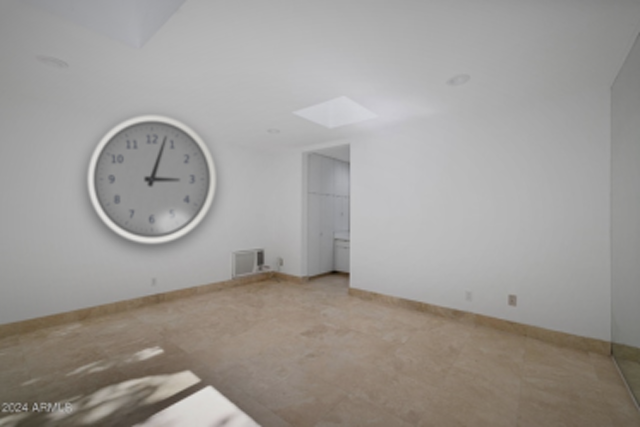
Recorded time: 3.03
